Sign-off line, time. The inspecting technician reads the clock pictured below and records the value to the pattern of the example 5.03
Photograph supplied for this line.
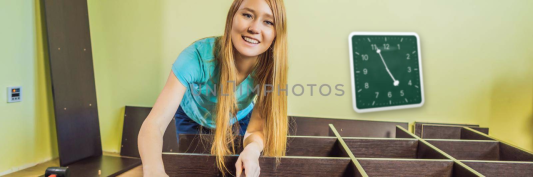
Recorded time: 4.56
